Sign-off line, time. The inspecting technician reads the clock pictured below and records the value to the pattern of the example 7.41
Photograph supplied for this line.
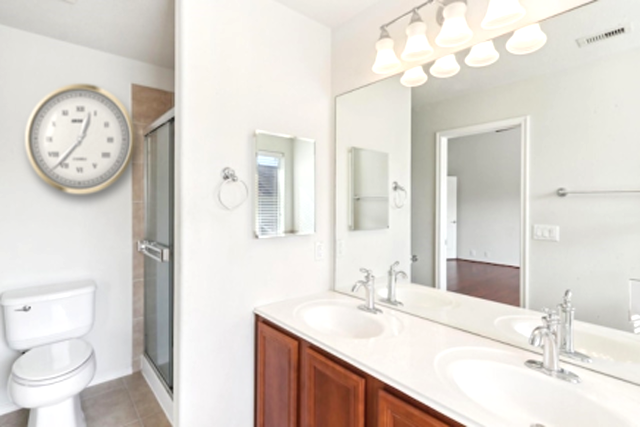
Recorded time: 12.37
